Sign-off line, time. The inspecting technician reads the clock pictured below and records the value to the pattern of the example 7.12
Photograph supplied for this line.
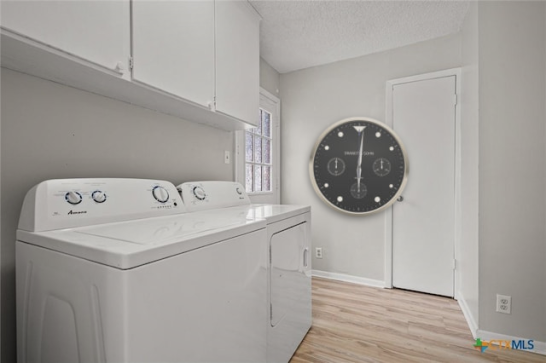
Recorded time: 6.01
